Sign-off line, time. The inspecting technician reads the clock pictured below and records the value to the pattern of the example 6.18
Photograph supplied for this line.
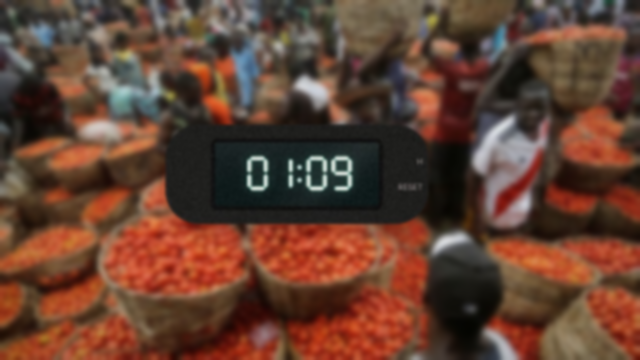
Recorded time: 1.09
